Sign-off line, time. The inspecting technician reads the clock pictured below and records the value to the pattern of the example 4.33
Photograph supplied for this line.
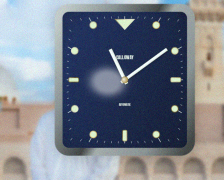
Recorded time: 11.09
